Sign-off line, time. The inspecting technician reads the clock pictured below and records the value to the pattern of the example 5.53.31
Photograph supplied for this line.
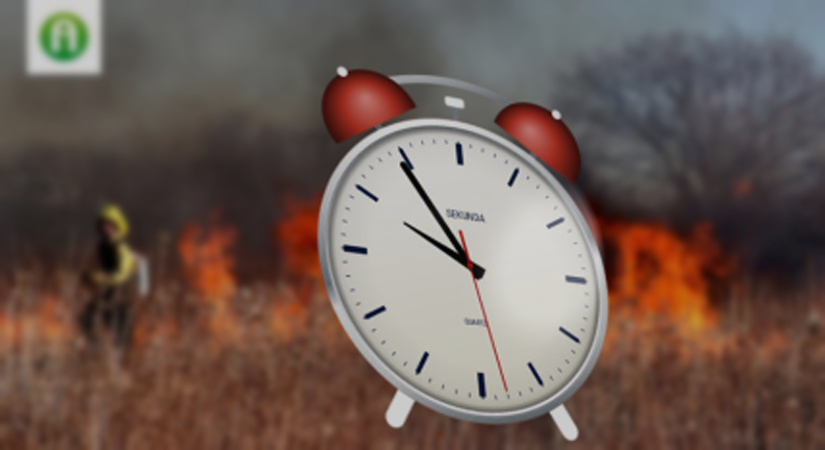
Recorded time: 9.54.28
